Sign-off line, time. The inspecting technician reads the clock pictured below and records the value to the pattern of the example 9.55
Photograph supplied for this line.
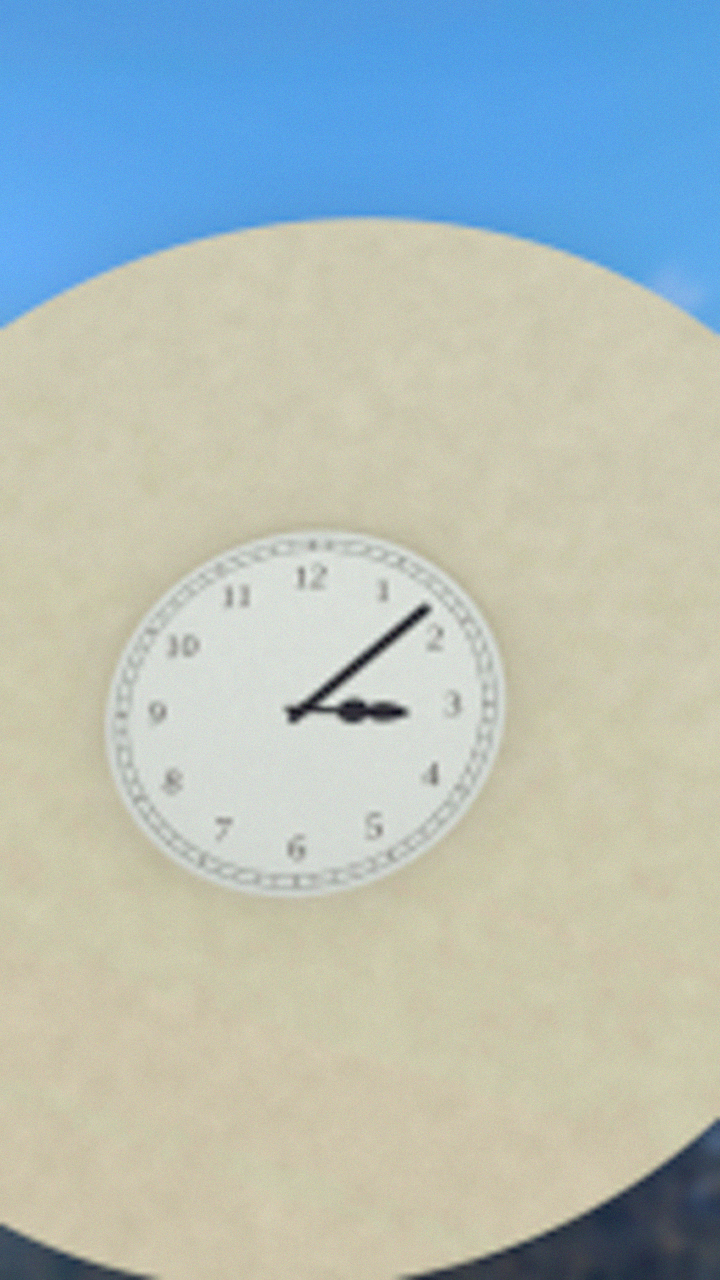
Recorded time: 3.08
